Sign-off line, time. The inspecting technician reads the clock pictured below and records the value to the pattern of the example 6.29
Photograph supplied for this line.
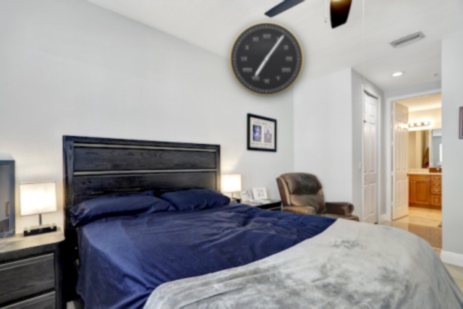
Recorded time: 7.06
